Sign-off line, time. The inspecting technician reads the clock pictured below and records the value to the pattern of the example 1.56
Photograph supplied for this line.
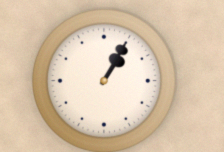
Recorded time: 1.05
